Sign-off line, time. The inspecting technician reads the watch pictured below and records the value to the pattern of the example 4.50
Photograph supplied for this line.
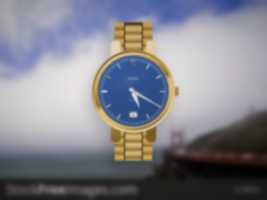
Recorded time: 5.20
